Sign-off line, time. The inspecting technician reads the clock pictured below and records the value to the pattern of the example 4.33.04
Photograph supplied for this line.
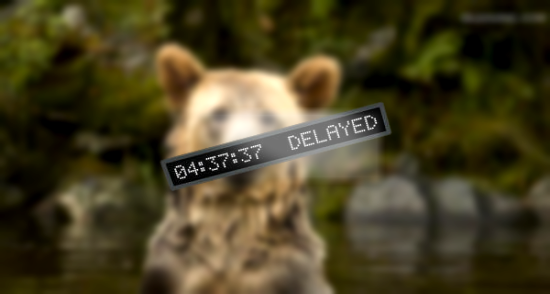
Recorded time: 4.37.37
